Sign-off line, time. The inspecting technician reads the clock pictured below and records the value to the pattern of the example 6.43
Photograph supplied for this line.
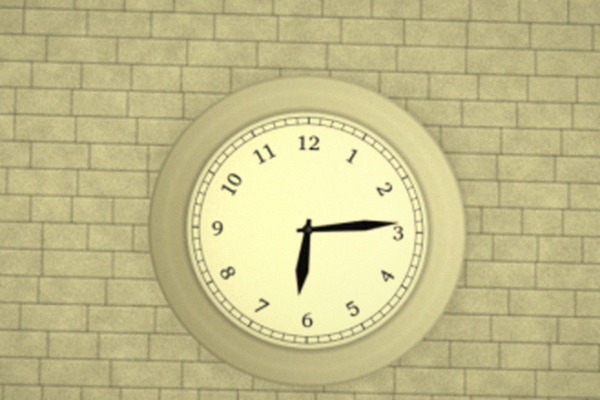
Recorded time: 6.14
